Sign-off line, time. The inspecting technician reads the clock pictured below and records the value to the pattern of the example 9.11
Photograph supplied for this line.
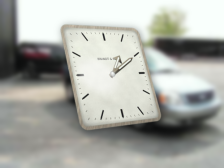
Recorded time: 1.10
